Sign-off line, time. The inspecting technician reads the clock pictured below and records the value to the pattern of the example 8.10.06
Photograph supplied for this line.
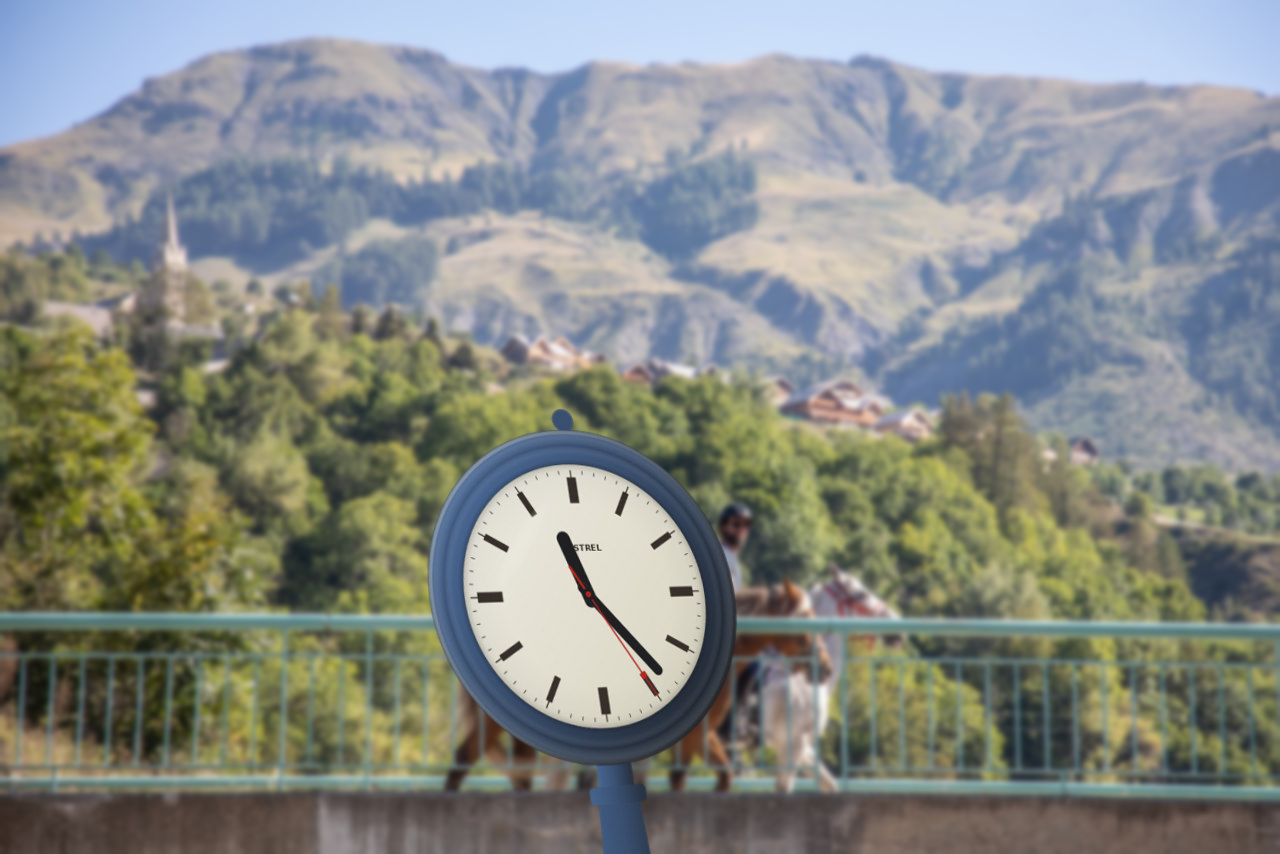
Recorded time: 11.23.25
